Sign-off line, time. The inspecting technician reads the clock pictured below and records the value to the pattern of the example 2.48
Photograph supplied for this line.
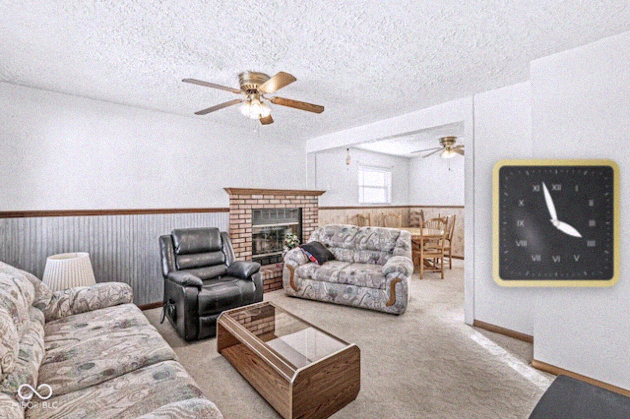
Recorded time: 3.57
